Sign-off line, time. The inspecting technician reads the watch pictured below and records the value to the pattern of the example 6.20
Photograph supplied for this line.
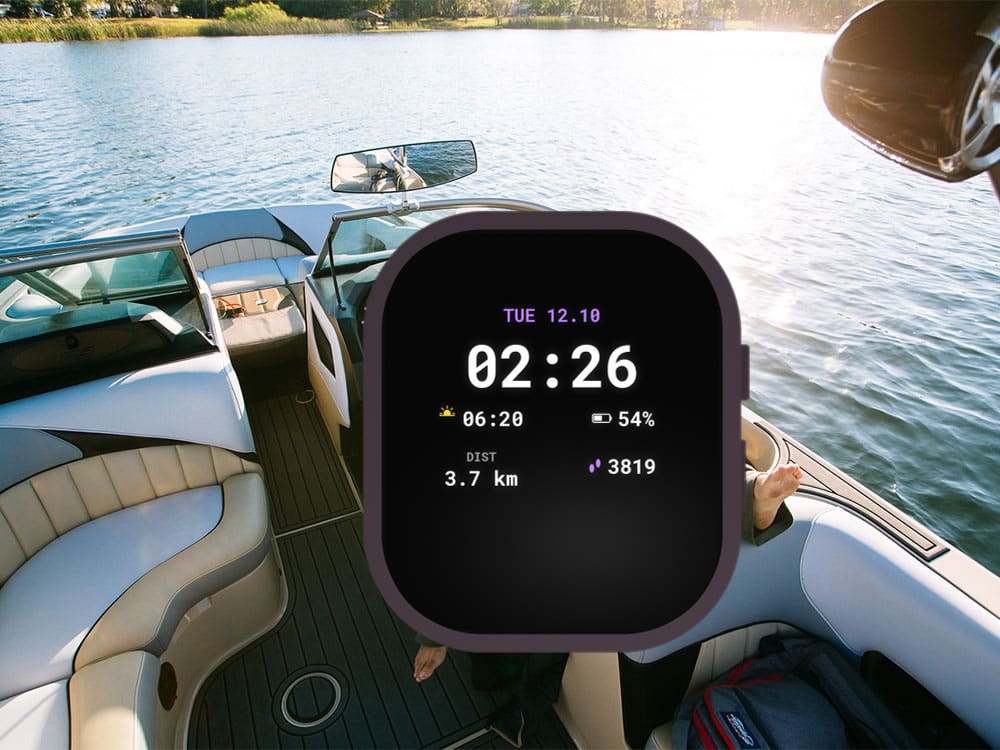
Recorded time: 2.26
